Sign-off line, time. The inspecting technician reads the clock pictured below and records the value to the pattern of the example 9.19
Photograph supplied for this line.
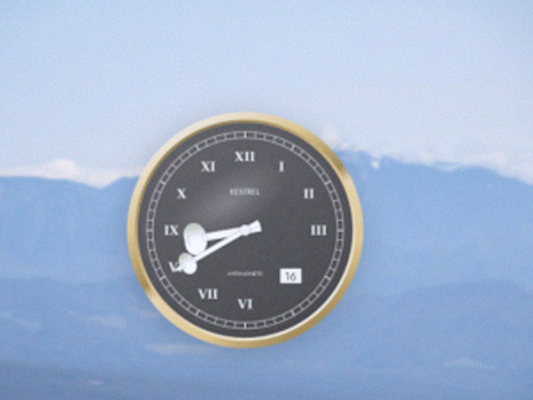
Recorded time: 8.40
